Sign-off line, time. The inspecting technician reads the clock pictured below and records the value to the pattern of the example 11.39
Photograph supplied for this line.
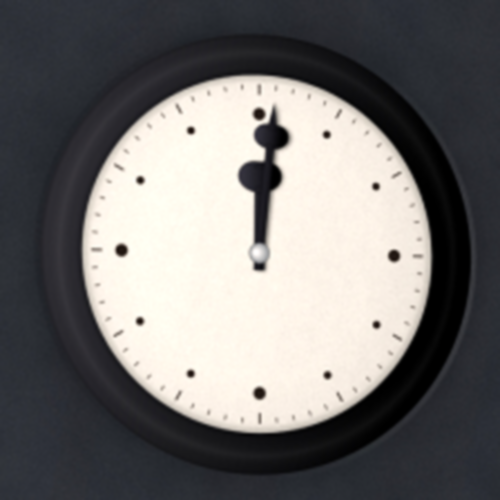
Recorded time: 12.01
